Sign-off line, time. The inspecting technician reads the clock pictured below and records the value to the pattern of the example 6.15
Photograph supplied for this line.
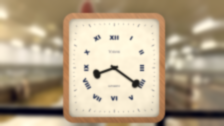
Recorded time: 8.21
